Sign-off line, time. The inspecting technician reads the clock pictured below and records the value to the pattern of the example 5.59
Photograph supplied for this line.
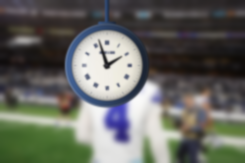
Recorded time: 1.57
